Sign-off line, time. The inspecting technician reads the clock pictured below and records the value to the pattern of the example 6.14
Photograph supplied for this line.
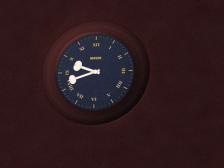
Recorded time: 9.42
